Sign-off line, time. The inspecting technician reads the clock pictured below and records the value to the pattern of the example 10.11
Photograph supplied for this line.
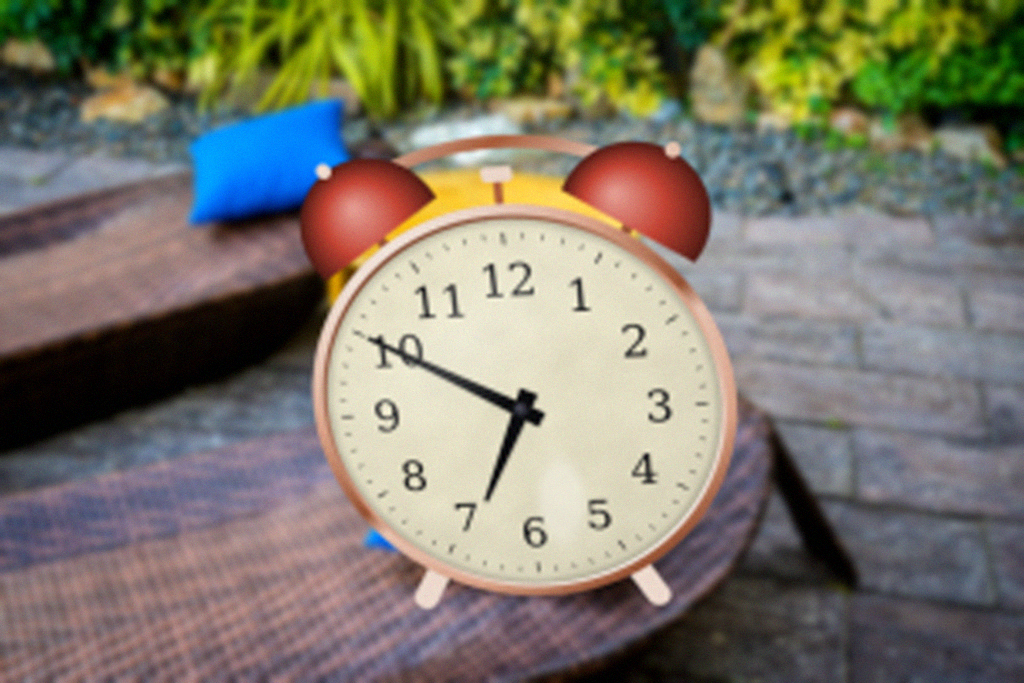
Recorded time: 6.50
